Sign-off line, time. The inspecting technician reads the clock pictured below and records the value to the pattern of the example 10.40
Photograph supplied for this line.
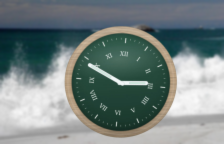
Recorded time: 2.49
